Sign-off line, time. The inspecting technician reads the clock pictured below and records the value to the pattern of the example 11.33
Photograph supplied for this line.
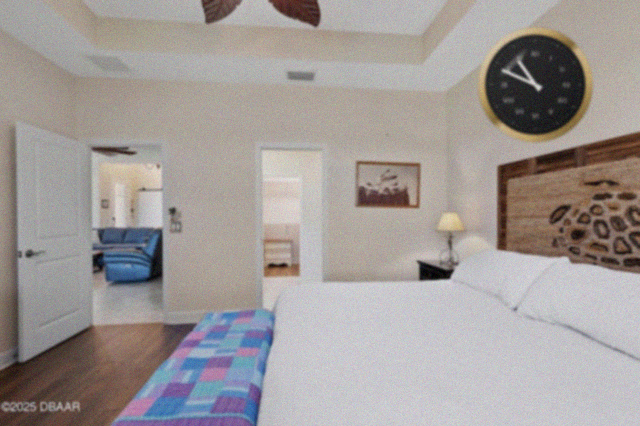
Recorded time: 10.49
